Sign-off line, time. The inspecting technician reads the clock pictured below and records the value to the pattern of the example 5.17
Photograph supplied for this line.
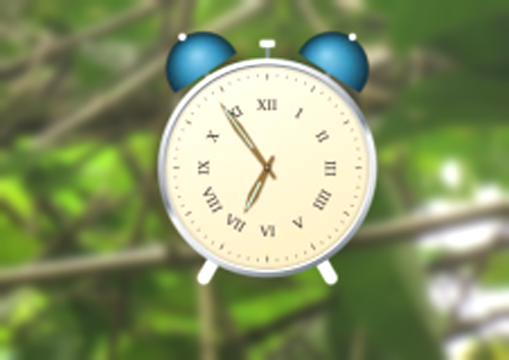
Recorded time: 6.54
